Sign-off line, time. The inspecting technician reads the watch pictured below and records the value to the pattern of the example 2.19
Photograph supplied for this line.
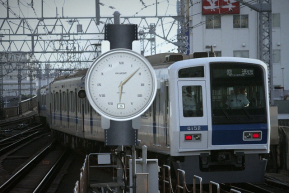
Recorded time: 6.08
